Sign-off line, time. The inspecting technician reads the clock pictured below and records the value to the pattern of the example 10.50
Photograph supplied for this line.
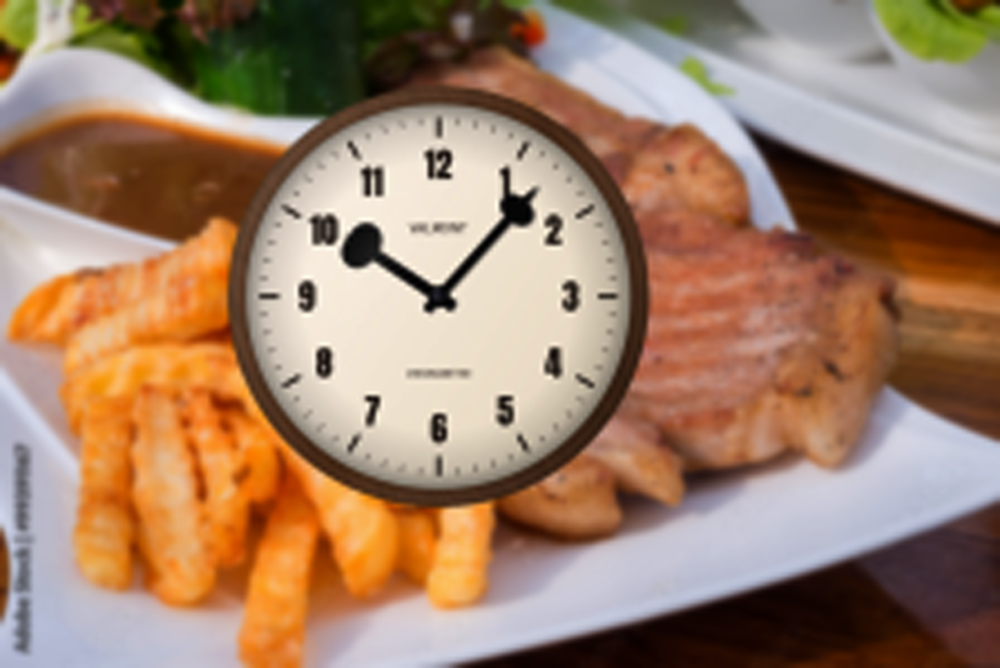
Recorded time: 10.07
